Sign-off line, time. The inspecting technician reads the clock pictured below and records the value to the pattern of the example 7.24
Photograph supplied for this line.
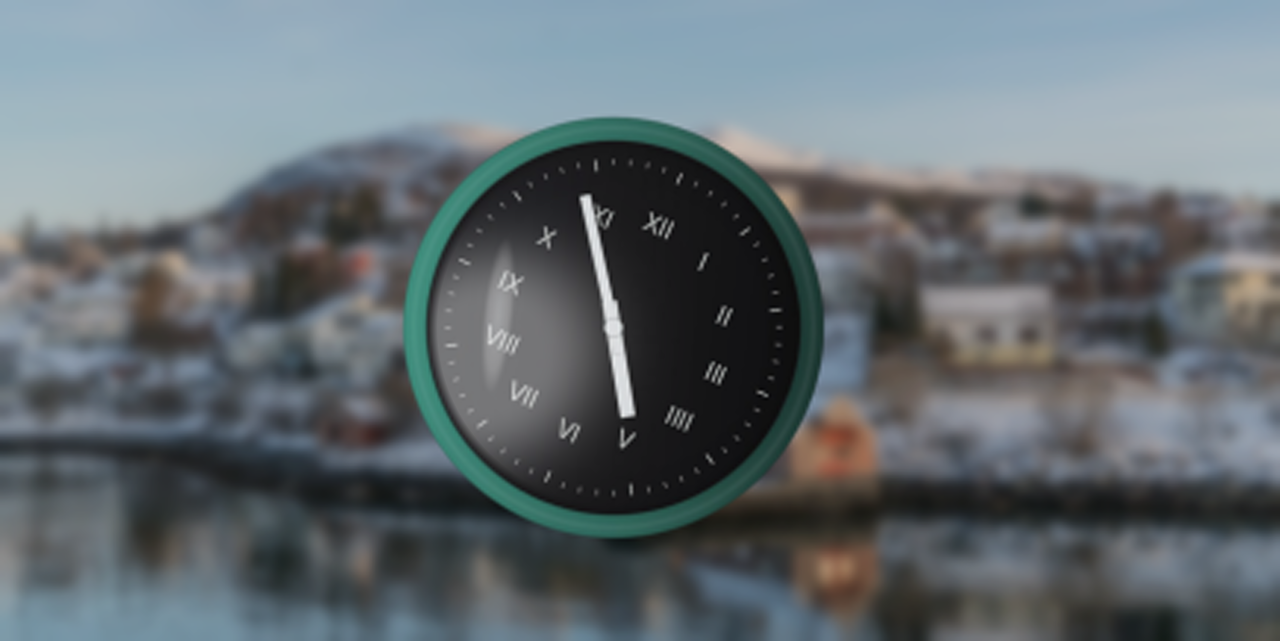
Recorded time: 4.54
